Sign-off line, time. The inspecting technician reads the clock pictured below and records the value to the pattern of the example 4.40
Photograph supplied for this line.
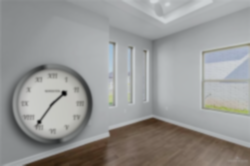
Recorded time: 1.36
